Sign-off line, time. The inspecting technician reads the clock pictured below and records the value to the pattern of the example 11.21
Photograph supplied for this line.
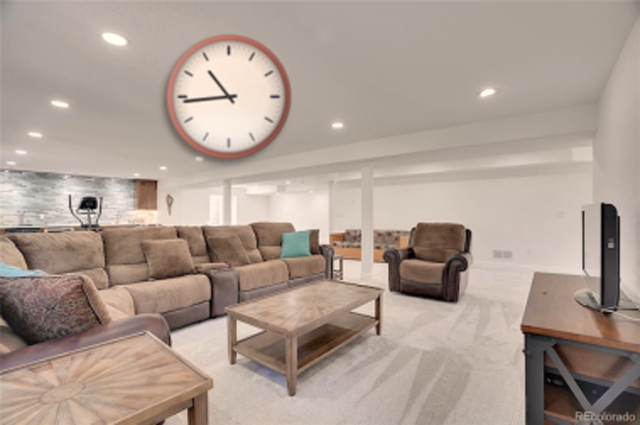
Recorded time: 10.44
